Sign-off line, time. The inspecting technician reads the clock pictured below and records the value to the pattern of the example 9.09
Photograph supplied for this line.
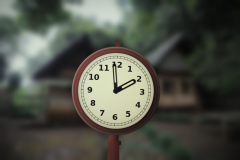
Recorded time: 1.59
